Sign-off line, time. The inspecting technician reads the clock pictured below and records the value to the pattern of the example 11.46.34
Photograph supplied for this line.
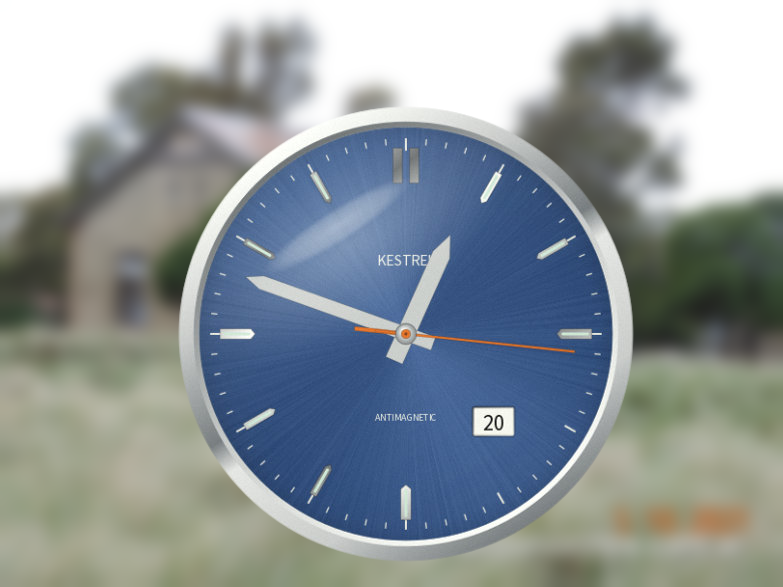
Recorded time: 12.48.16
